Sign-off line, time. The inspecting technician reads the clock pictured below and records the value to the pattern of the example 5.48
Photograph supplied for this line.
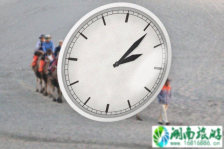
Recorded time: 2.06
